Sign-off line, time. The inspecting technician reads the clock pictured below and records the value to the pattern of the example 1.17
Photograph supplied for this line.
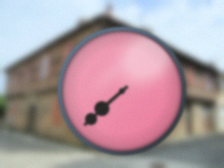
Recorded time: 7.38
